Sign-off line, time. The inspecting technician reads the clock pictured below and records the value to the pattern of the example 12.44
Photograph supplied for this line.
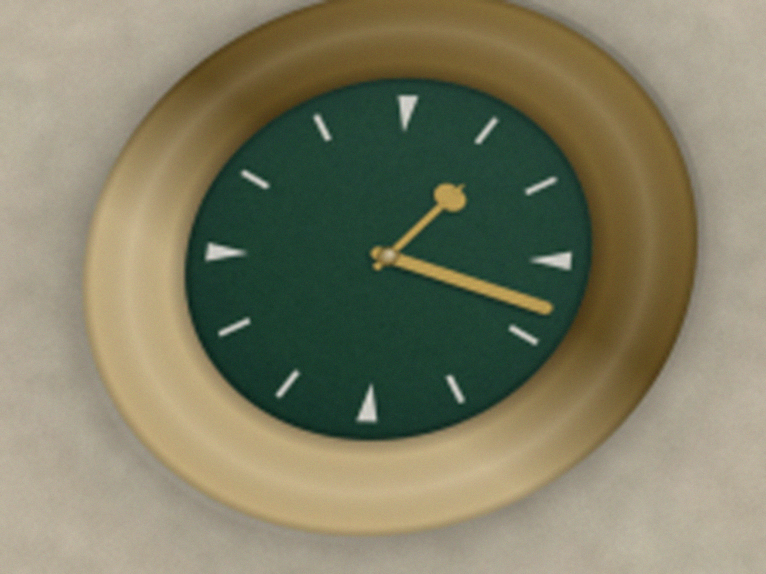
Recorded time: 1.18
